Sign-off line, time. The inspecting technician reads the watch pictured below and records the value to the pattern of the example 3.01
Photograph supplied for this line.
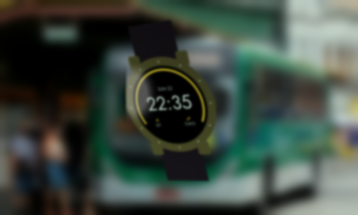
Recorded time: 22.35
